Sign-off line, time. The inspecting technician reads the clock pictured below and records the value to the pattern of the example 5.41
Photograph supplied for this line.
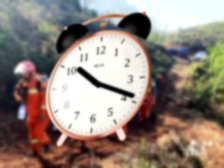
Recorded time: 10.19
